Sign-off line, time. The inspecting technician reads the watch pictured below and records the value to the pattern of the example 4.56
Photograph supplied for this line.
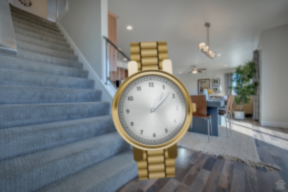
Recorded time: 1.08
